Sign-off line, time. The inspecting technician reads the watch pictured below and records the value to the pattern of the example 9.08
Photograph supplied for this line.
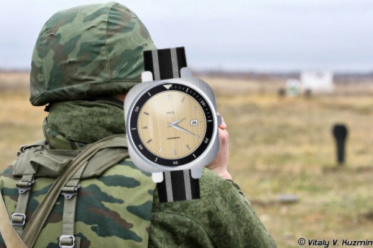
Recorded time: 2.20
